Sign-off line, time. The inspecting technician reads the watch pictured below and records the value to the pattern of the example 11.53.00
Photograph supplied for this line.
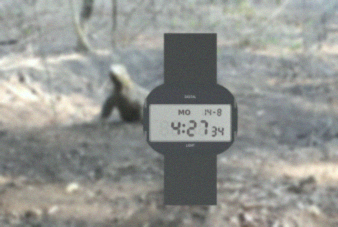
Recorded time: 4.27.34
